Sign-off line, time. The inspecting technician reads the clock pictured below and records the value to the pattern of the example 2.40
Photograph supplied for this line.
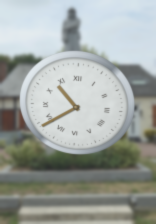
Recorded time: 10.39
